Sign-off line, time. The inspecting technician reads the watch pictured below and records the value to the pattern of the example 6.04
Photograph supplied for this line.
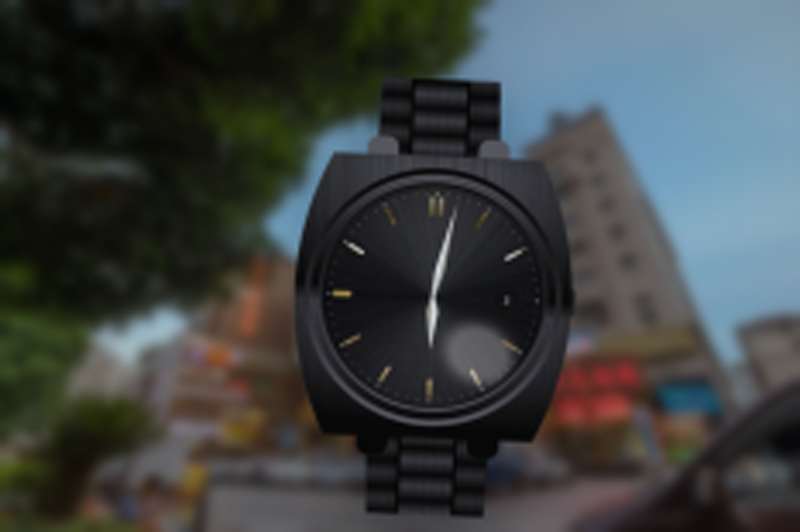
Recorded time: 6.02
